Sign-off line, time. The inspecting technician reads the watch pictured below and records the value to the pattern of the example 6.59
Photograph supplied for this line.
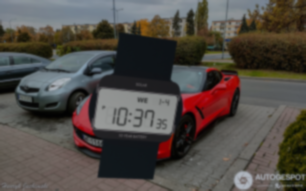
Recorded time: 10.37
